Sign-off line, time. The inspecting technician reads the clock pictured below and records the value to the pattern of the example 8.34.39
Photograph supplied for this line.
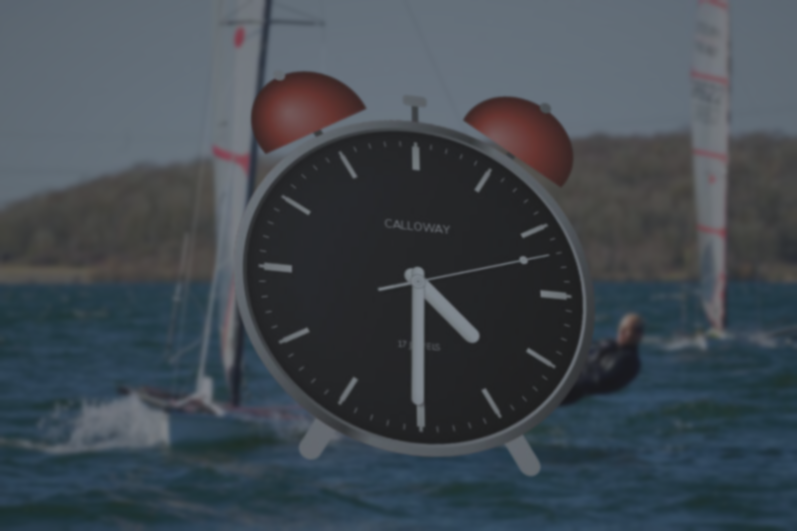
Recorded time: 4.30.12
